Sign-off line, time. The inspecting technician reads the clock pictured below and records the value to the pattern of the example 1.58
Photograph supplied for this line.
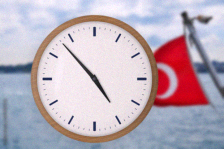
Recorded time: 4.53
